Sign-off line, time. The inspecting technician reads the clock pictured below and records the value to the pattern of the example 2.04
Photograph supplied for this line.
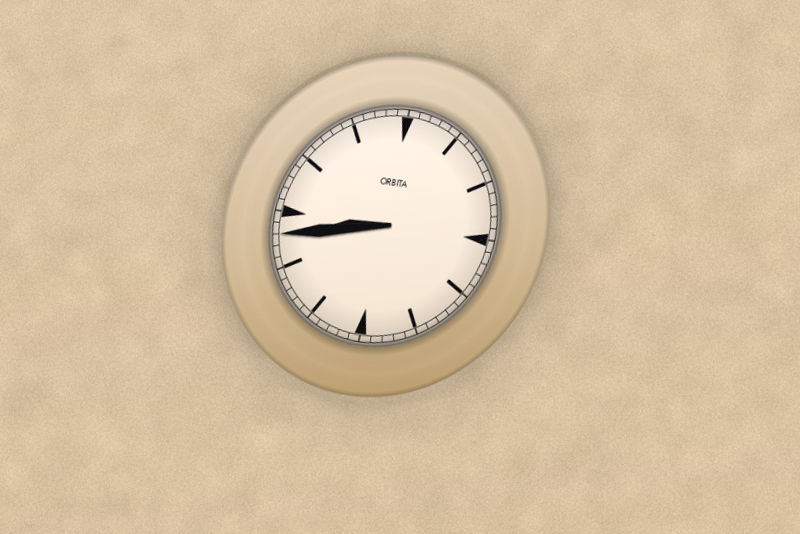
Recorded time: 8.43
